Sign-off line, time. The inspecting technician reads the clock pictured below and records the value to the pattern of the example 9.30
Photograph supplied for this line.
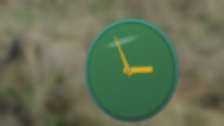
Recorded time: 2.56
